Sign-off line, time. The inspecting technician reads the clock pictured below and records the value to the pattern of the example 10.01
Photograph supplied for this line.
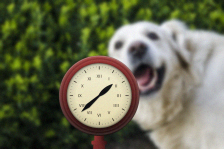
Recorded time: 1.38
